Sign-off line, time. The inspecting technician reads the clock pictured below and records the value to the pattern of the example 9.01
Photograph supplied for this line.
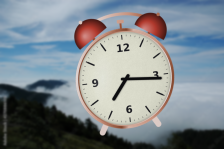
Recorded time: 7.16
